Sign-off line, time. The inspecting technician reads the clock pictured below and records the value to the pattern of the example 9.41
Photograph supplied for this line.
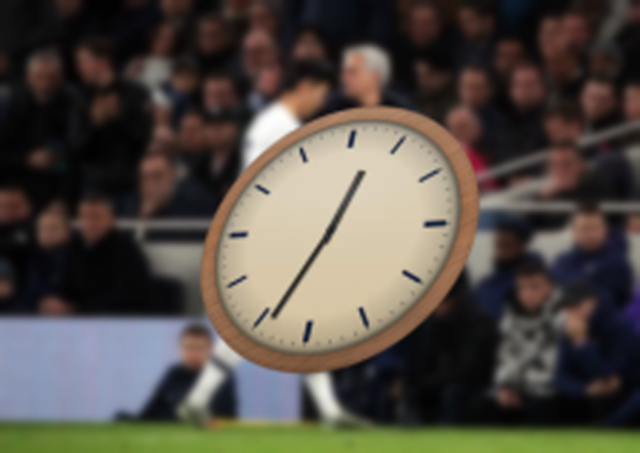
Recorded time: 12.34
